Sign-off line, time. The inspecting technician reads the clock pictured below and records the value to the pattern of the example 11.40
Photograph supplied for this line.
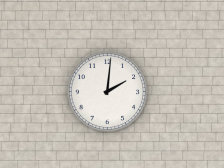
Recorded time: 2.01
